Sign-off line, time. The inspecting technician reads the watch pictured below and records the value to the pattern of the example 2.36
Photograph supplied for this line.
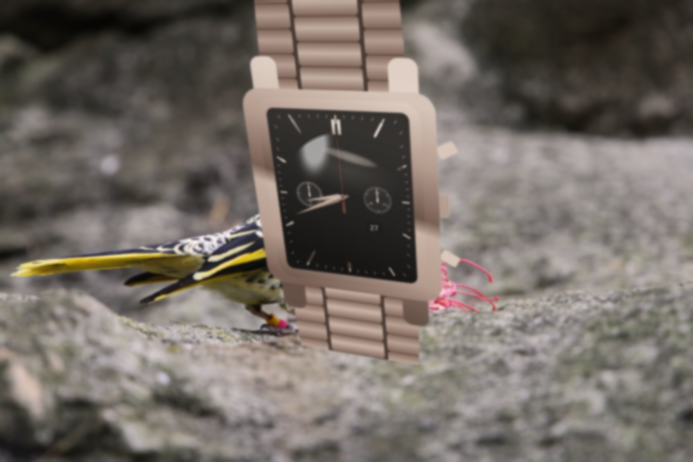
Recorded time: 8.41
